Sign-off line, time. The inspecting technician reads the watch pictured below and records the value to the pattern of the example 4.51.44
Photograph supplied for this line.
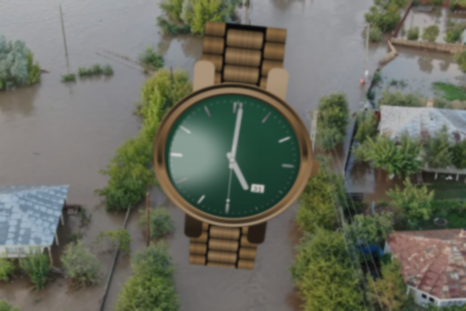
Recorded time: 5.00.30
